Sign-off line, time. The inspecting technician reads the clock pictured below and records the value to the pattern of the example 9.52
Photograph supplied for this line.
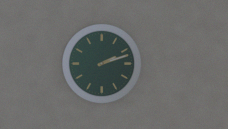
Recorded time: 2.12
